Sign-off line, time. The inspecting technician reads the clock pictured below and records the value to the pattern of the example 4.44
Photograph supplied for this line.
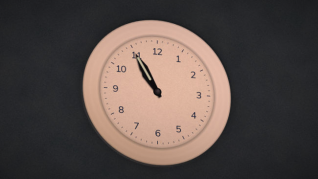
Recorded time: 10.55
